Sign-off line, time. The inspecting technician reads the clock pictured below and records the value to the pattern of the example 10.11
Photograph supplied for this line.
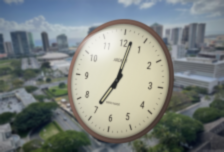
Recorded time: 7.02
